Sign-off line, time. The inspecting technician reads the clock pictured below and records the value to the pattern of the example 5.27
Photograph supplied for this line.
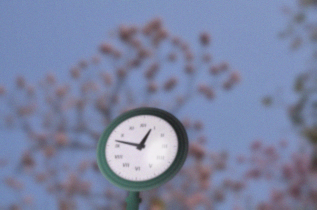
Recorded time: 12.47
